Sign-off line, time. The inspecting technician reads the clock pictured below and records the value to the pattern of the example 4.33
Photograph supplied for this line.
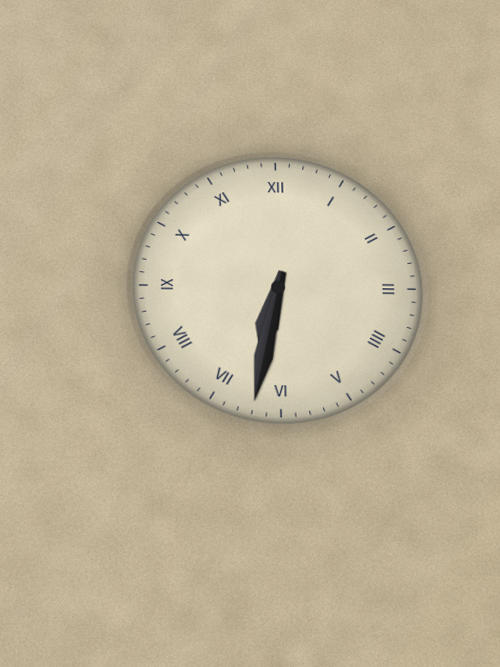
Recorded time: 6.32
